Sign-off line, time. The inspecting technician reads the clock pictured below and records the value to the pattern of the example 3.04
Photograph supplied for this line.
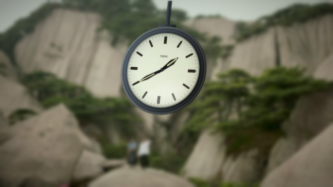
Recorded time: 1.40
